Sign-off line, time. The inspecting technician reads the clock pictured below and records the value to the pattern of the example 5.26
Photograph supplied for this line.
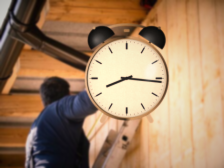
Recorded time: 8.16
